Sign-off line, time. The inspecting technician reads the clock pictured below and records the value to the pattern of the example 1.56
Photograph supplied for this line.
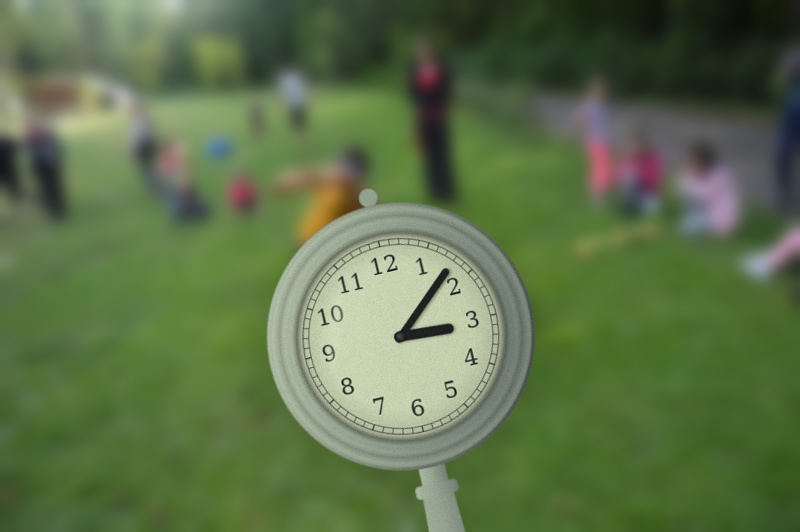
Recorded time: 3.08
